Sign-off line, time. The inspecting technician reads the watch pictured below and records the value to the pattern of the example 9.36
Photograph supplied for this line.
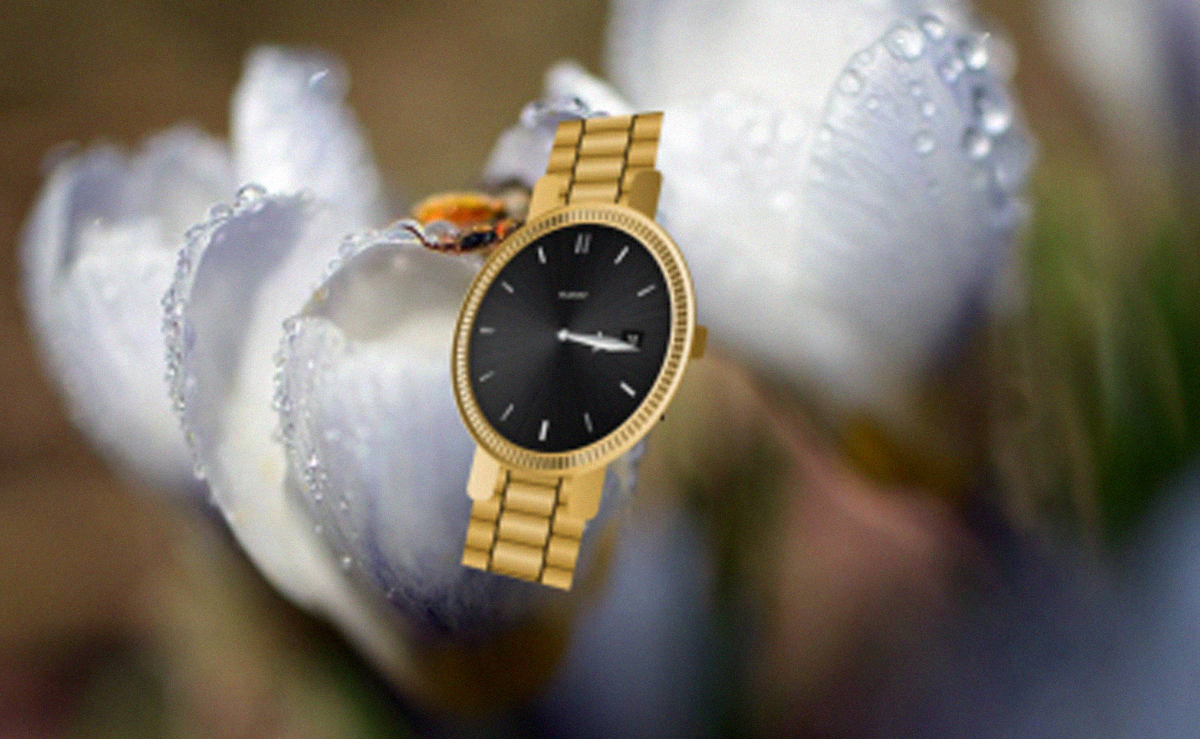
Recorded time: 3.16
